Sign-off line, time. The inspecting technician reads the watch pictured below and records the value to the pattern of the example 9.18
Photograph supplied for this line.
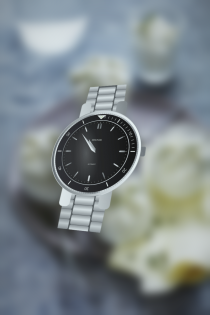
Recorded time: 10.53
